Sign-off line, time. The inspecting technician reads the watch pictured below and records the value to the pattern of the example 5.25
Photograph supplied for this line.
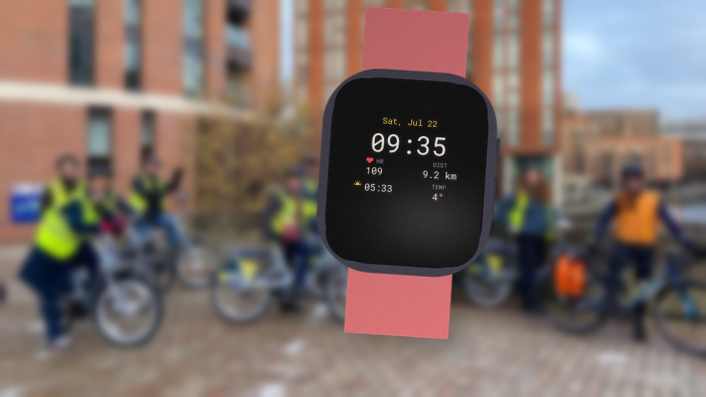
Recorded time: 9.35
